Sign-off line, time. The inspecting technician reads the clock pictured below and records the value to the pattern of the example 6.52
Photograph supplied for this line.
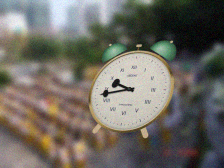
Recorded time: 9.43
